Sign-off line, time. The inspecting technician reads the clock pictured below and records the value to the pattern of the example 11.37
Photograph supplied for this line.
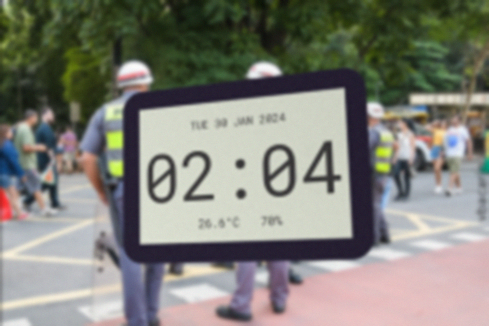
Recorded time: 2.04
